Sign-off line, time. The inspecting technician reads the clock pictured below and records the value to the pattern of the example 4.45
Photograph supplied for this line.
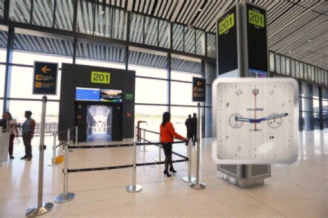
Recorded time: 9.13
